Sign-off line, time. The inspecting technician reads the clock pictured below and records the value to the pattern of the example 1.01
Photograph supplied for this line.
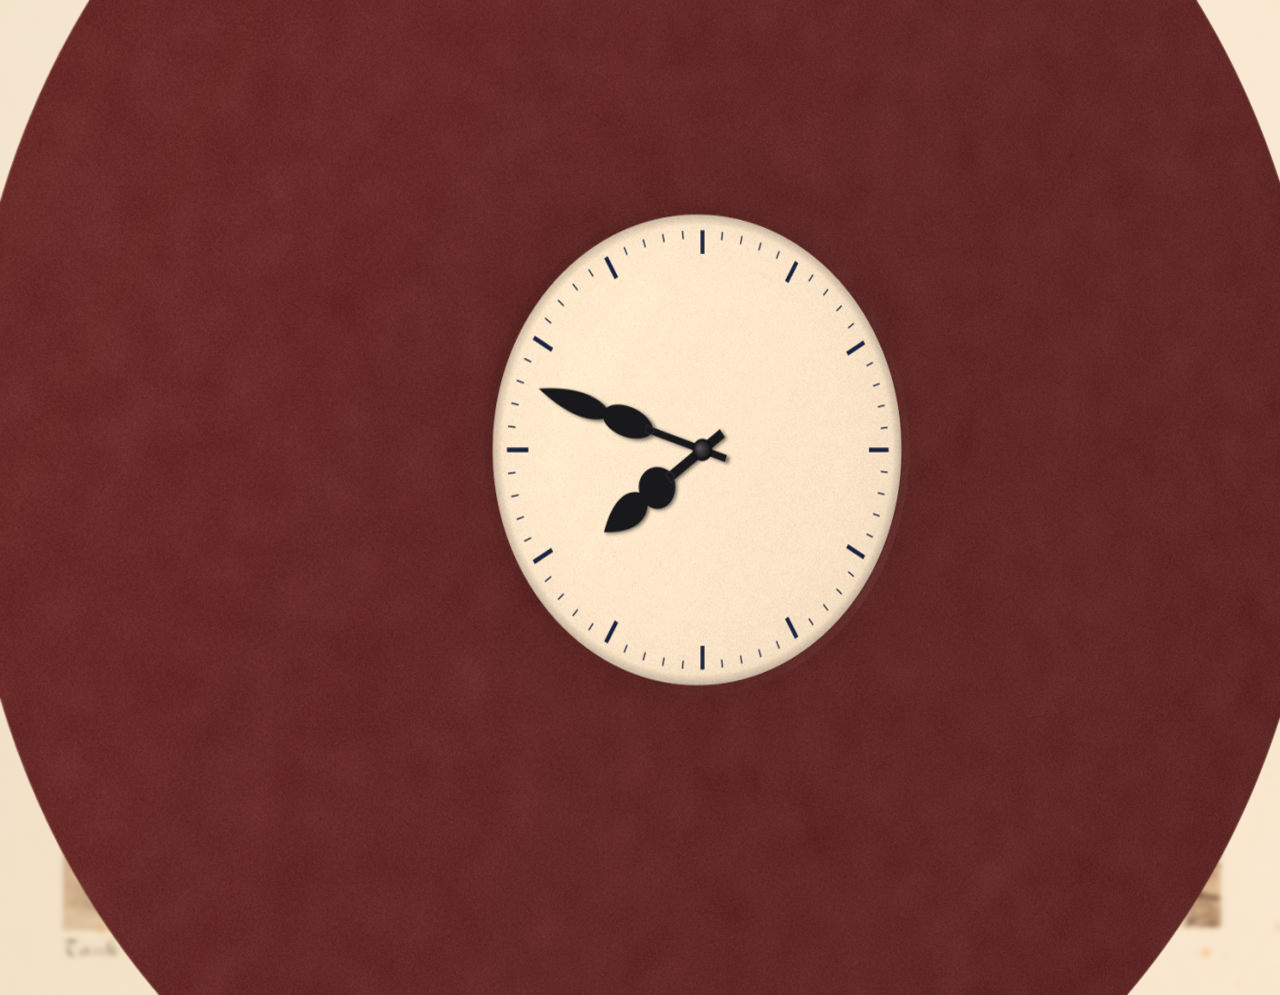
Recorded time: 7.48
